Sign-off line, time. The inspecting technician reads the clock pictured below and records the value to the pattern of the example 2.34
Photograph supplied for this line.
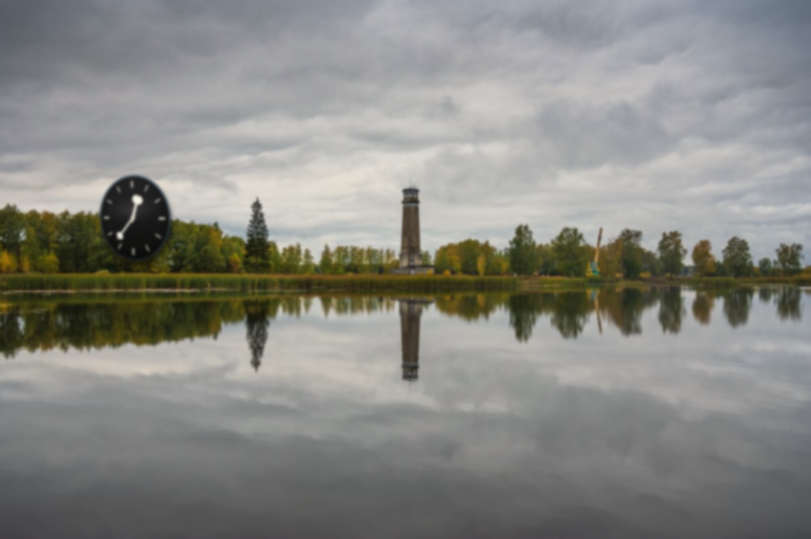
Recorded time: 12.37
